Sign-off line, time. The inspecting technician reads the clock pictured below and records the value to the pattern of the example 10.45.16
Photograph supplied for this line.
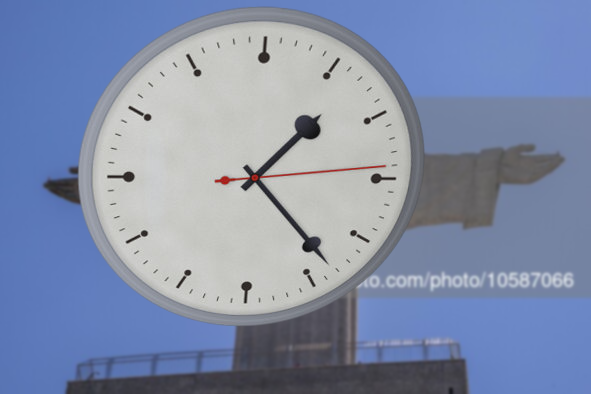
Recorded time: 1.23.14
